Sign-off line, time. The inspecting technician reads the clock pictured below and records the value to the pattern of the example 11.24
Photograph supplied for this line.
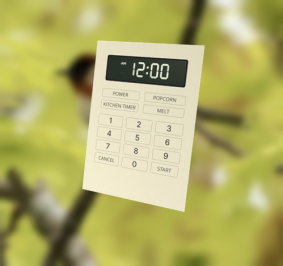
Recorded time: 12.00
